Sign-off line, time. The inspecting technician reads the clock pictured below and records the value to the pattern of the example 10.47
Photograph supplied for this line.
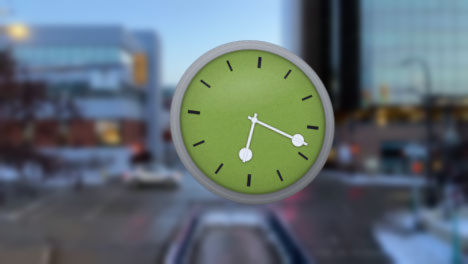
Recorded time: 6.18
